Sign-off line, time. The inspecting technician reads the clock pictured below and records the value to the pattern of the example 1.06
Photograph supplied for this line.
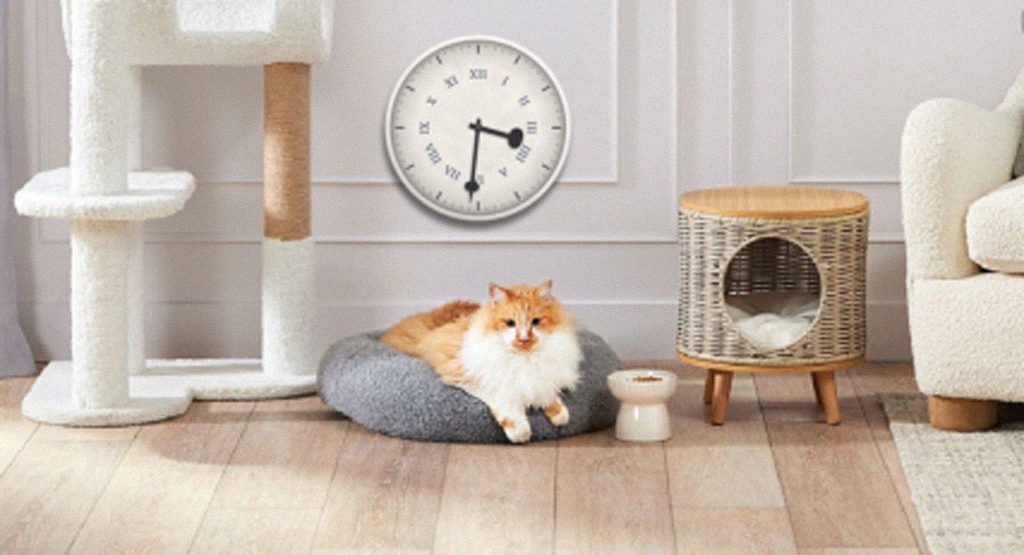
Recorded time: 3.31
